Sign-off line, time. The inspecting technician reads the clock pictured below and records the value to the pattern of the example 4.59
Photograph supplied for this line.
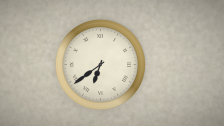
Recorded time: 6.39
